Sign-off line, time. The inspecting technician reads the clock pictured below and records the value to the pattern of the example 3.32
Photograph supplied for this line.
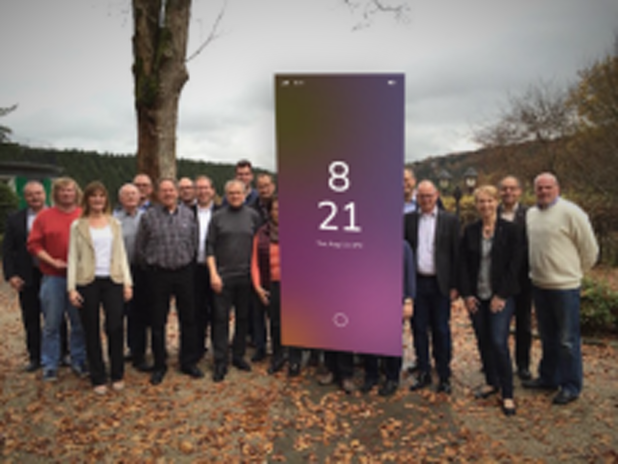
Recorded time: 8.21
